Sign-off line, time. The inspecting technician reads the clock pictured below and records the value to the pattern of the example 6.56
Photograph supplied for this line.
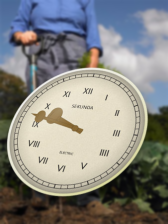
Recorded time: 9.47
